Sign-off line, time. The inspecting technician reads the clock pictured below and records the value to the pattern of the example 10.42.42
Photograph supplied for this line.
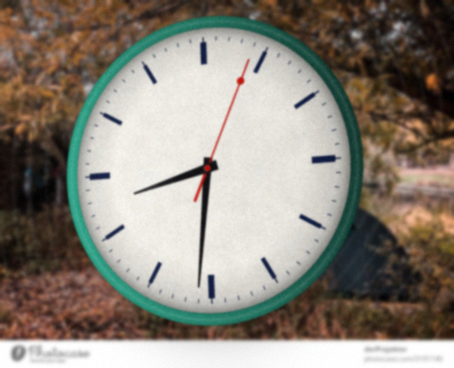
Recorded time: 8.31.04
